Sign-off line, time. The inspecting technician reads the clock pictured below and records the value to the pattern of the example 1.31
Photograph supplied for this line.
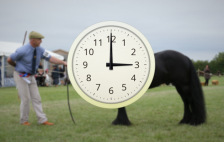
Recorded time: 3.00
